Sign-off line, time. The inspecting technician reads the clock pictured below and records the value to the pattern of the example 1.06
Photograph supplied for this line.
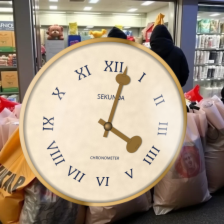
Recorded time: 4.02
